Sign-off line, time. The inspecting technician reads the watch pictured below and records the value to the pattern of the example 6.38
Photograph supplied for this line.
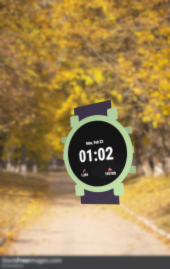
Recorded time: 1.02
